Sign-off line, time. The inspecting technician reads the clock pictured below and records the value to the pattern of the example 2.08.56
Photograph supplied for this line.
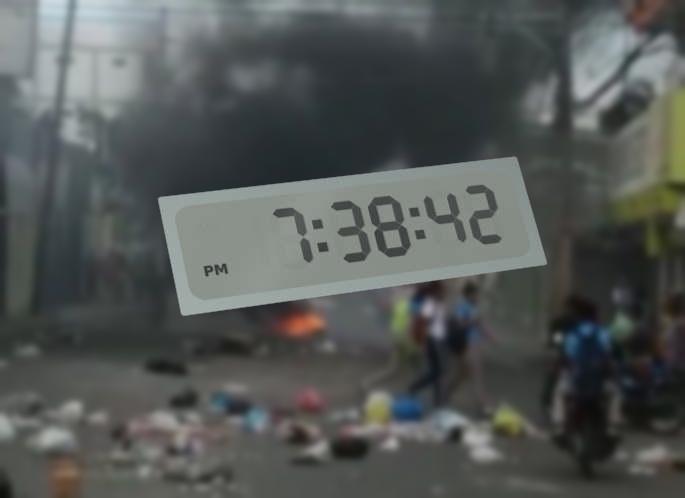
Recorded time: 7.38.42
